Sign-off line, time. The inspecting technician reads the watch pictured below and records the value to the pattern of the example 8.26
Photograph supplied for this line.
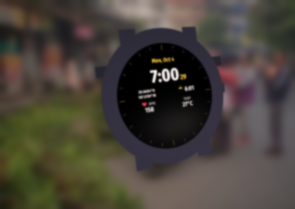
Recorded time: 7.00
